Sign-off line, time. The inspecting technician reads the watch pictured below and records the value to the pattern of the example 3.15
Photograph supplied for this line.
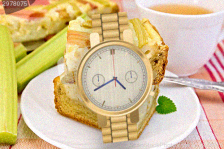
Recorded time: 4.41
